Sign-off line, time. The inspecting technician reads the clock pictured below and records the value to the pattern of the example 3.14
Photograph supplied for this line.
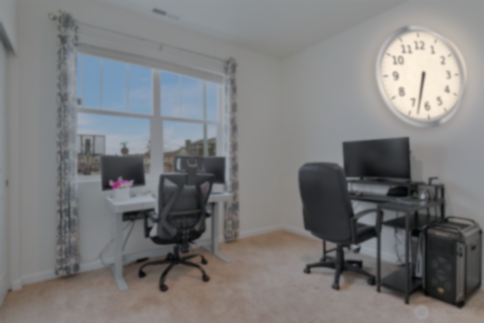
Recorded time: 6.33
